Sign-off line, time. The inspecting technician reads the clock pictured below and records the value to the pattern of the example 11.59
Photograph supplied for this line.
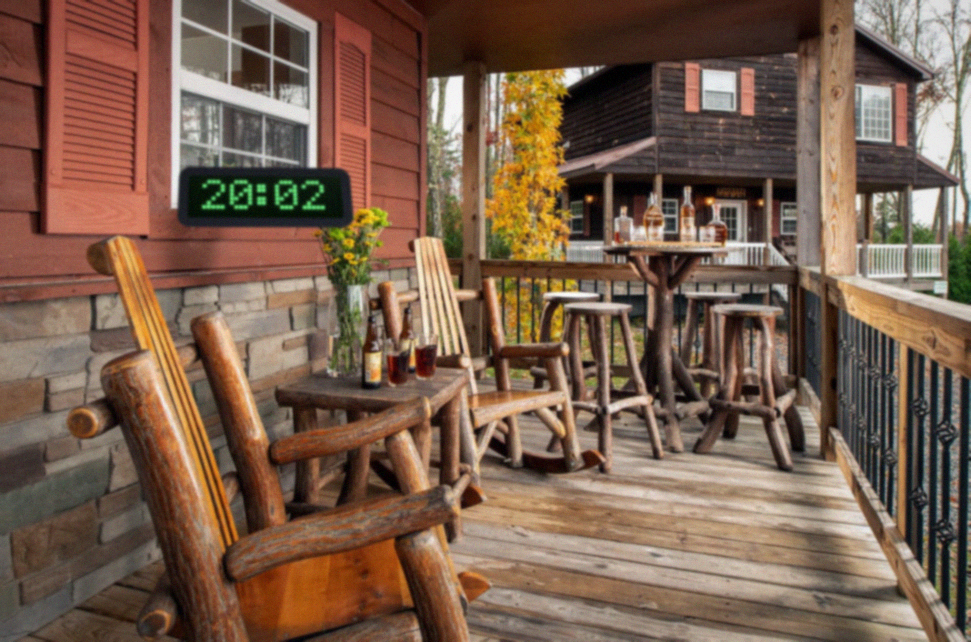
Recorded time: 20.02
